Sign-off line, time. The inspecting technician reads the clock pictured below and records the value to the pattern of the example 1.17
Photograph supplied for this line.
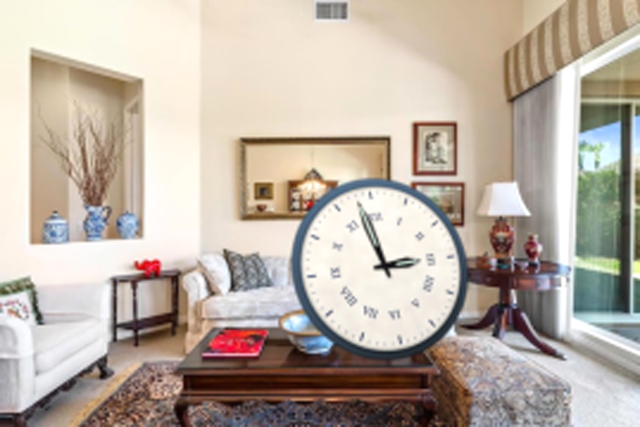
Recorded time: 2.58
